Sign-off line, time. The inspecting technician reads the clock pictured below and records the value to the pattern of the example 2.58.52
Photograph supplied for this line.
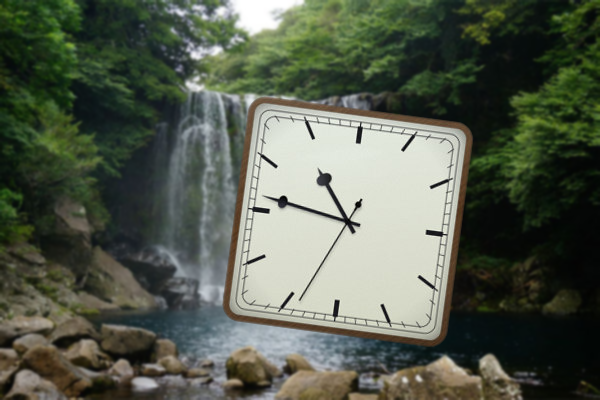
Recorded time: 10.46.34
